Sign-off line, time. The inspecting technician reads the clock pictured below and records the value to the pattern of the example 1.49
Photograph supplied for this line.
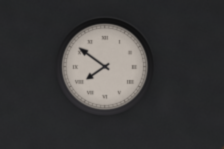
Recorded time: 7.51
